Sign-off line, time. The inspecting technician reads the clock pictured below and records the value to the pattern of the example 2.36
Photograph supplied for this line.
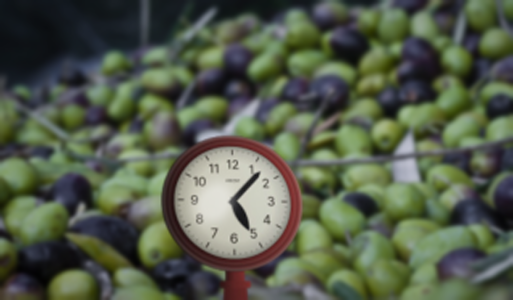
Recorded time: 5.07
